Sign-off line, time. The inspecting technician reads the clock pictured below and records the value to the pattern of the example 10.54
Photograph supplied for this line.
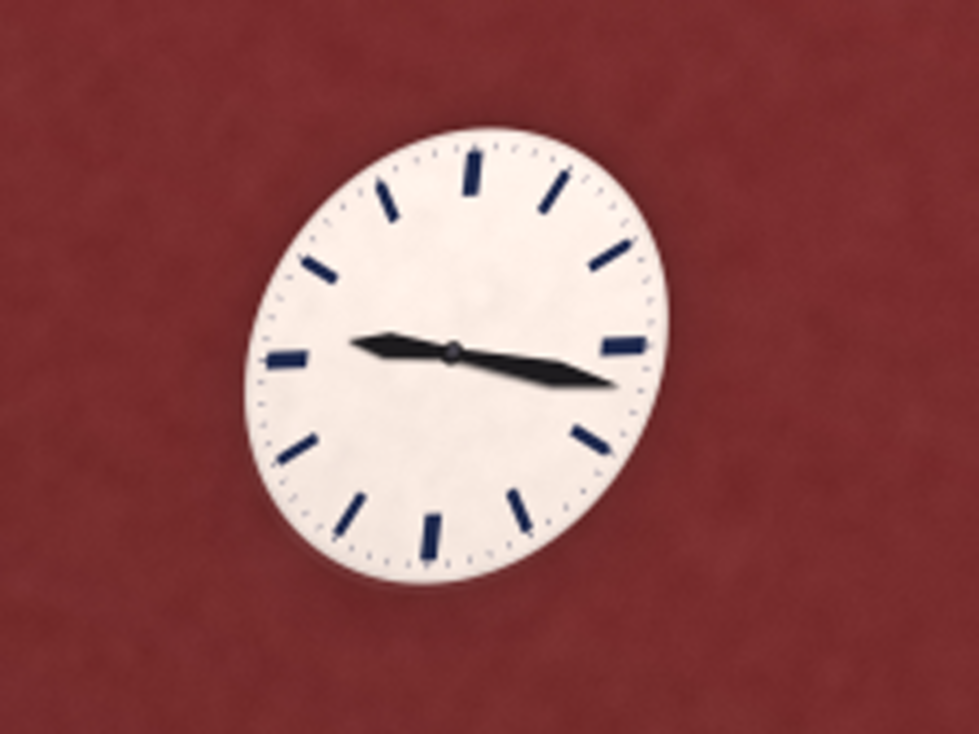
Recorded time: 9.17
